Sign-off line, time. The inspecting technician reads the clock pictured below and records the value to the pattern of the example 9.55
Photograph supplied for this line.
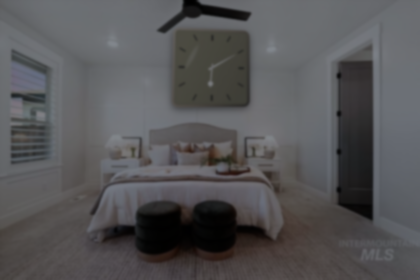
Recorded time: 6.10
